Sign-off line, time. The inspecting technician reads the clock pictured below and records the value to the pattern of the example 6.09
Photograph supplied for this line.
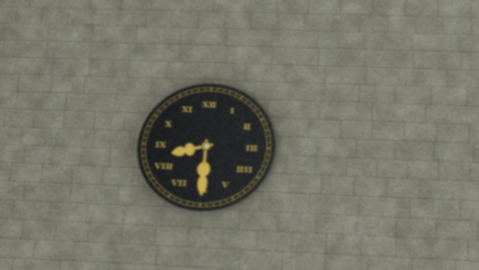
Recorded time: 8.30
